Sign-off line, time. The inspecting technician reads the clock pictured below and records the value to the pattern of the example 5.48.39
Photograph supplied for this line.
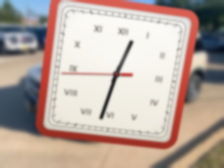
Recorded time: 12.31.44
